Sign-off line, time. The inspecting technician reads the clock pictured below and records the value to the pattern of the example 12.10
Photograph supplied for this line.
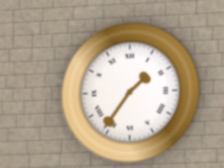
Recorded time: 1.36
